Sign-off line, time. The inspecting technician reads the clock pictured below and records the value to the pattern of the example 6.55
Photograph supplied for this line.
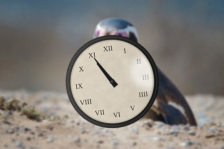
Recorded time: 10.55
